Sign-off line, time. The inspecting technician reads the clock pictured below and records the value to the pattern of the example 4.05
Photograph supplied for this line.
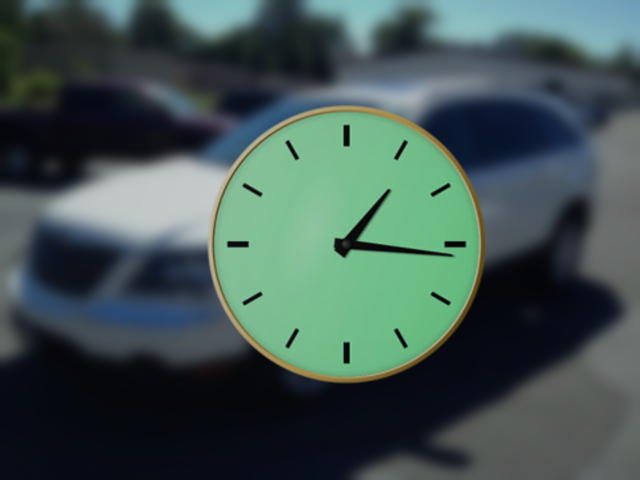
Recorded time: 1.16
